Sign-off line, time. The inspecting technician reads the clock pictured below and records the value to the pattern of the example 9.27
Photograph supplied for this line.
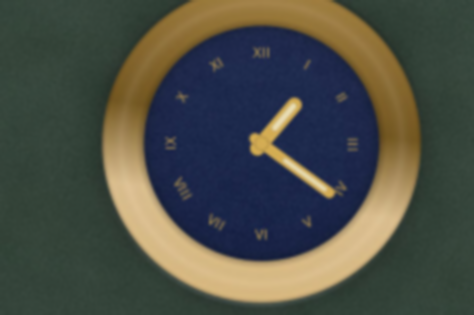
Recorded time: 1.21
